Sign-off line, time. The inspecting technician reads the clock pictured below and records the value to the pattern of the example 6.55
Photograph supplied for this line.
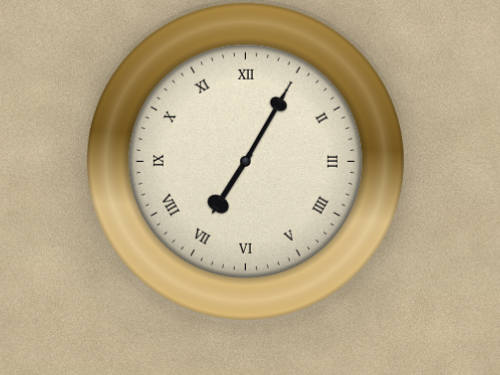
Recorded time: 7.05
